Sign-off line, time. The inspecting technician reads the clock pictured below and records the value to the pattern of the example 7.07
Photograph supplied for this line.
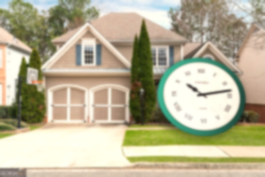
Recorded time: 10.13
